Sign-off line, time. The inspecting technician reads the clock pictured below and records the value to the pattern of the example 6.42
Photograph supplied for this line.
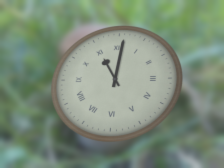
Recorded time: 11.01
